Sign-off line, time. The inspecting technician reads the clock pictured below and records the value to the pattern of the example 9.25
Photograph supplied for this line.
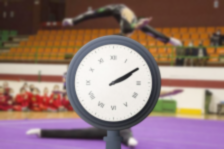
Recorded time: 2.10
